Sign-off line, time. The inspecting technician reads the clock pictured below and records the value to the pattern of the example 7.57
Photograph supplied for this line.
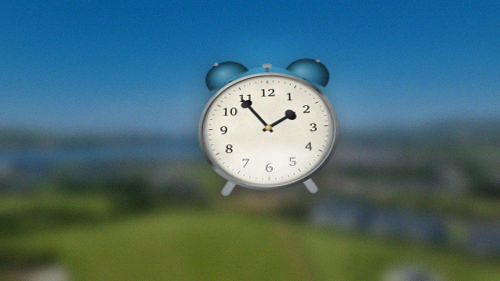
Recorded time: 1.54
